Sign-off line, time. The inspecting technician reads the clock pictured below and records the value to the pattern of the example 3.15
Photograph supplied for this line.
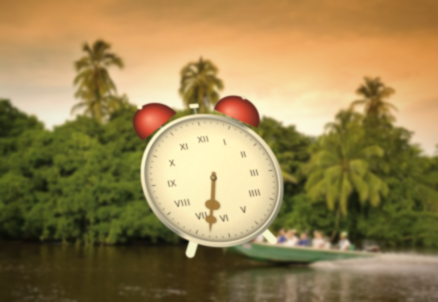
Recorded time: 6.33
